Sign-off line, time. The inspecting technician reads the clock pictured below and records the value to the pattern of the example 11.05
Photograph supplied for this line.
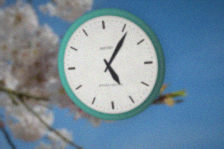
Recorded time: 5.06
